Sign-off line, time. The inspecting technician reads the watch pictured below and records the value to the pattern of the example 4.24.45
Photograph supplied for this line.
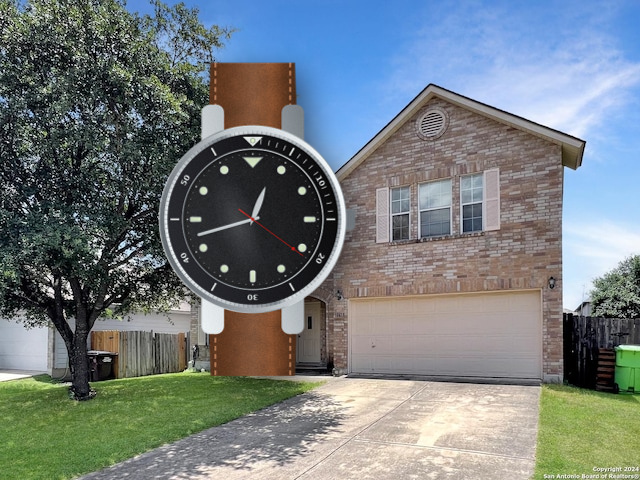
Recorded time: 12.42.21
